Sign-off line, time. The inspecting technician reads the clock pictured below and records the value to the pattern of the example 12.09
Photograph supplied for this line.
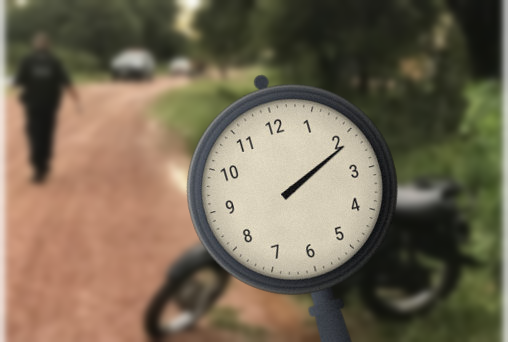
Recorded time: 2.11
